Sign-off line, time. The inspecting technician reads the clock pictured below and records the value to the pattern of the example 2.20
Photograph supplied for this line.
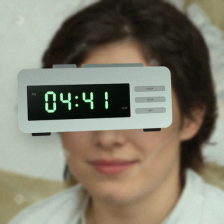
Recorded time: 4.41
